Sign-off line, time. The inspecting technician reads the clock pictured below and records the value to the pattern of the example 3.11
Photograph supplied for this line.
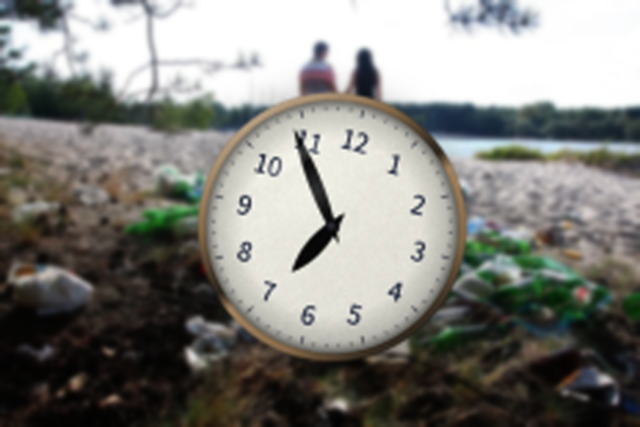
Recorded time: 6.54
